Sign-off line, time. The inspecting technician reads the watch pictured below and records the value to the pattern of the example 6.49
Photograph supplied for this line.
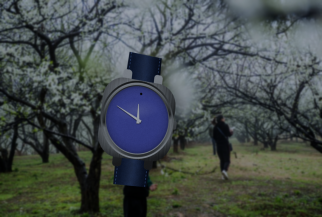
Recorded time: 11.49
